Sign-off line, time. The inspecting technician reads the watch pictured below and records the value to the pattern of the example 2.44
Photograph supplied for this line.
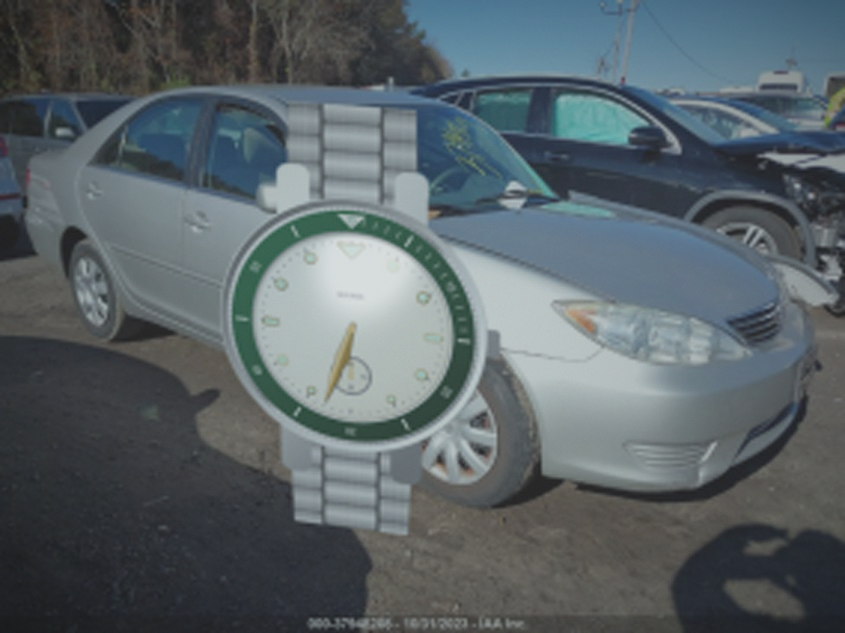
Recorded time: 6.33
